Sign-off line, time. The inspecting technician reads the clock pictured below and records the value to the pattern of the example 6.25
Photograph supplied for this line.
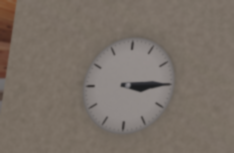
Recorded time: 3.15
